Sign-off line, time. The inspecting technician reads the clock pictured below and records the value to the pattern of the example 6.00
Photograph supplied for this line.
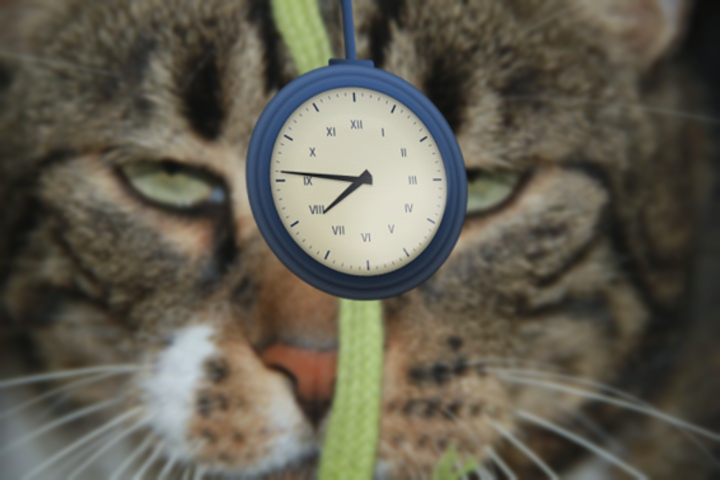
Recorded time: 7.46
